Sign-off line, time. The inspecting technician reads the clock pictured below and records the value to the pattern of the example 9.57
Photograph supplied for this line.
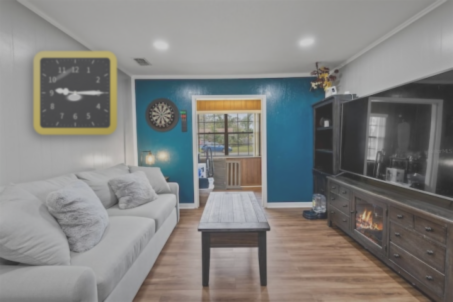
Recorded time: 9.15
